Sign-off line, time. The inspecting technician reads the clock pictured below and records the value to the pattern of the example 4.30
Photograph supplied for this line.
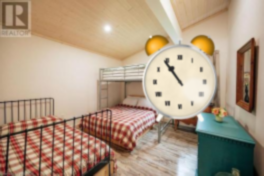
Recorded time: 10.54
